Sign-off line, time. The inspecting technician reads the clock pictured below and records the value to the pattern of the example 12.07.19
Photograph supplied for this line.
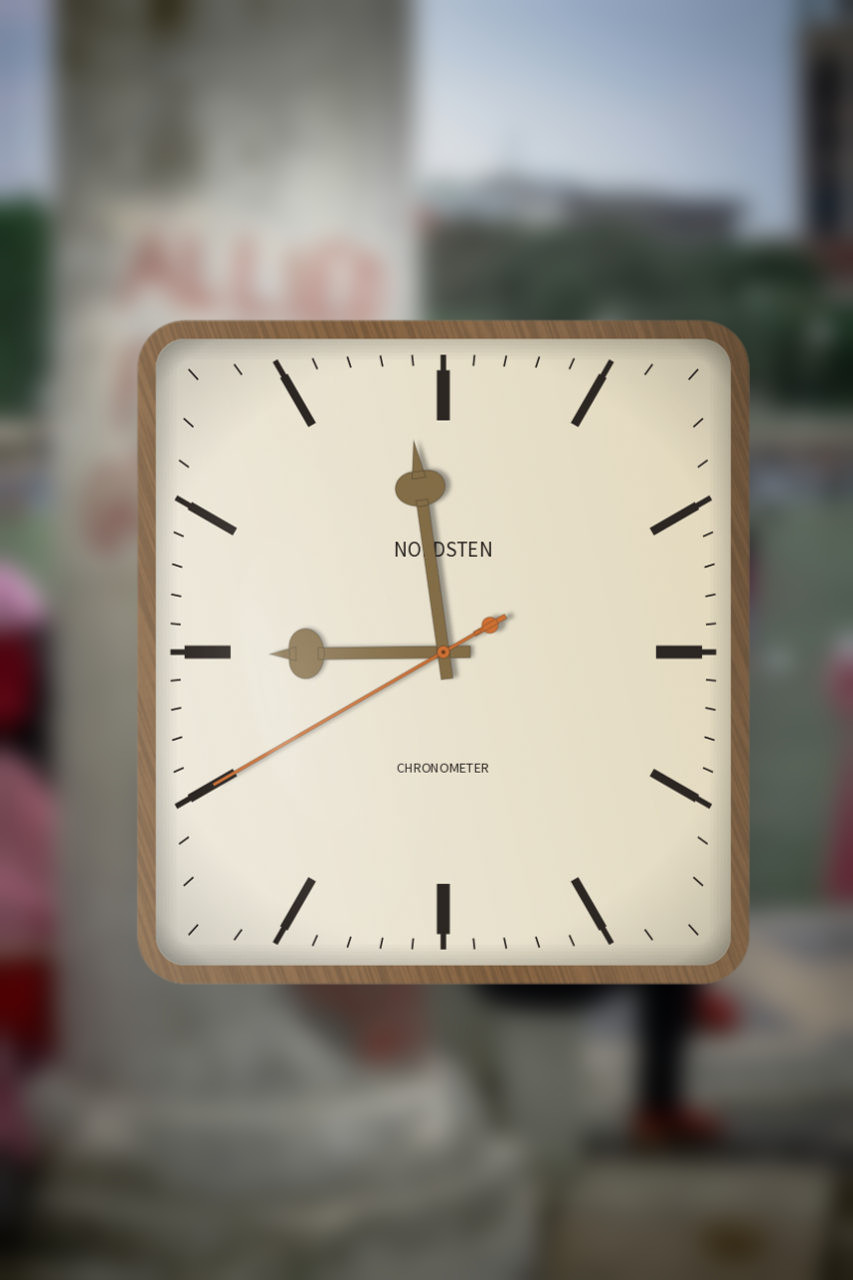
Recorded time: 8.58.40
